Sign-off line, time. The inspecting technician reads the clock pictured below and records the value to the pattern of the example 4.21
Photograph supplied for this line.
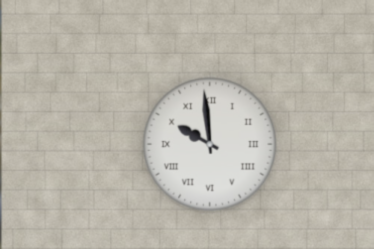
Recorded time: 9.59
